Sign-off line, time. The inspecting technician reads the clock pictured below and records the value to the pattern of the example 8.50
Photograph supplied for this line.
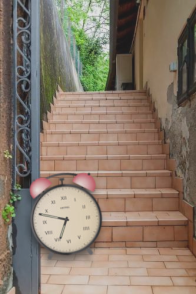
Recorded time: 6.48
